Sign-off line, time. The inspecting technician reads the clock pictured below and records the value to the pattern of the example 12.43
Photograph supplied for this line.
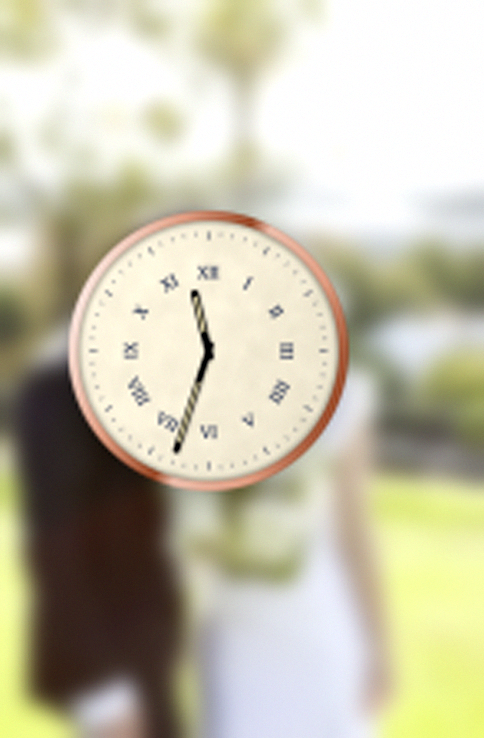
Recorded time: 11.33
